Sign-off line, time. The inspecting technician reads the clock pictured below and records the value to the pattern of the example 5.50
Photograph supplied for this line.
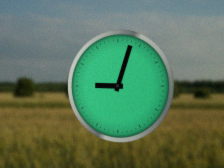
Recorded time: 9.03
